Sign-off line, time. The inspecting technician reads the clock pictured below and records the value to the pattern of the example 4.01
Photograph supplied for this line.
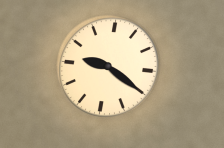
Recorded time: 9.20
